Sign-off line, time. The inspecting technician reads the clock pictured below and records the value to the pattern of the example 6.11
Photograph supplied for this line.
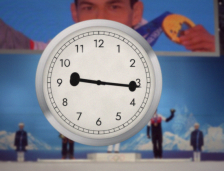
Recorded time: 9.16
